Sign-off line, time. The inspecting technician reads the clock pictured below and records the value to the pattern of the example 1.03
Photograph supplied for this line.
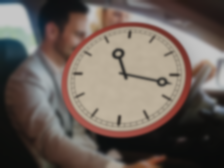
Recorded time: 11.17
